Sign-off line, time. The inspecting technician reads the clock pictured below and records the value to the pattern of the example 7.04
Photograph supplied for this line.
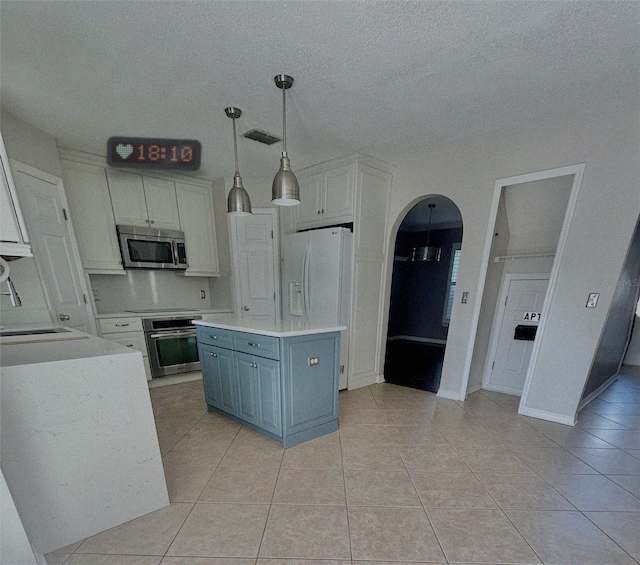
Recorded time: 18.10
